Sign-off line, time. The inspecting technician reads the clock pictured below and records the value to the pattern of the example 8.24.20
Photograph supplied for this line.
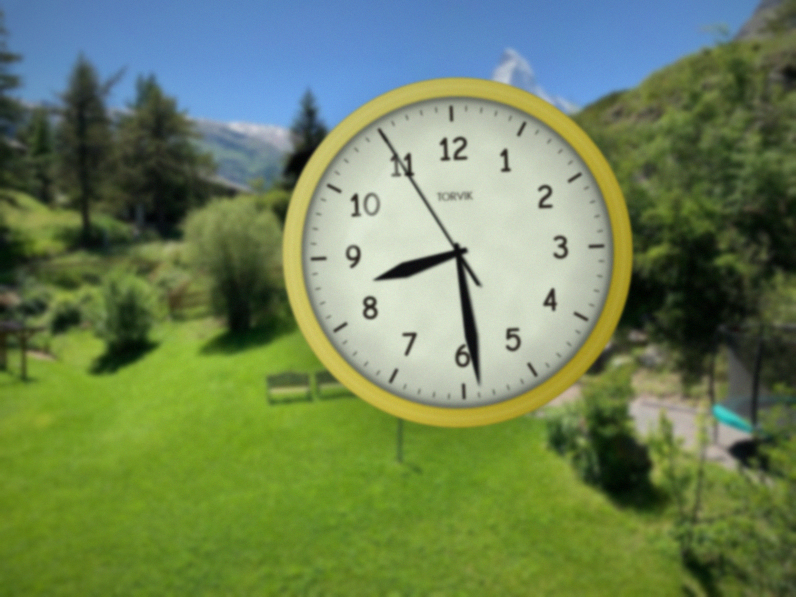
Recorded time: 8.28.55
